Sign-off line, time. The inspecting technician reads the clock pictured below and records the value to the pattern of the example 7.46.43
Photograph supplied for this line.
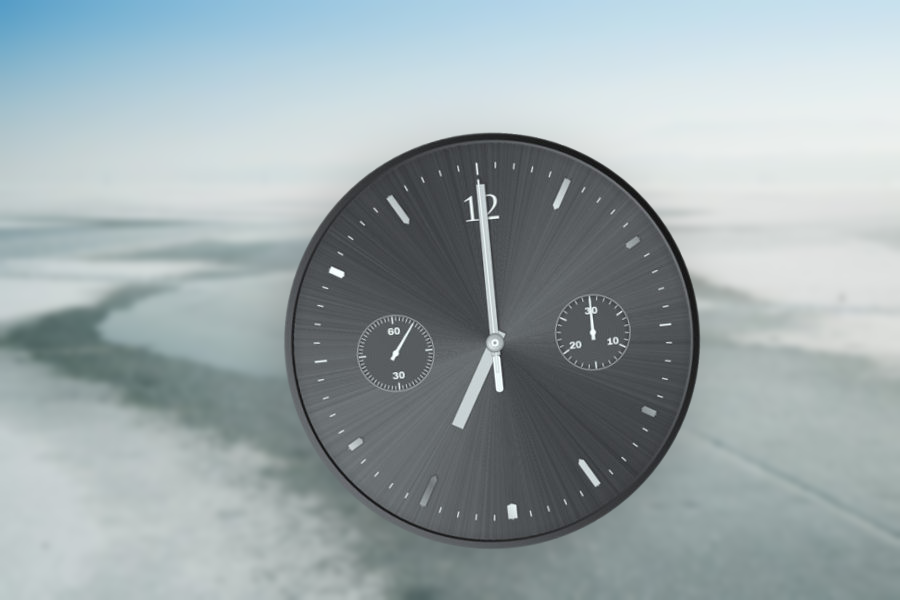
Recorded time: 7.00.06
